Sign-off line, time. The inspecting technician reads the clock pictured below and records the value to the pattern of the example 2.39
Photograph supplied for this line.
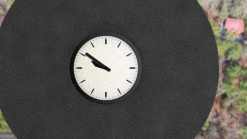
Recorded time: 9.51
